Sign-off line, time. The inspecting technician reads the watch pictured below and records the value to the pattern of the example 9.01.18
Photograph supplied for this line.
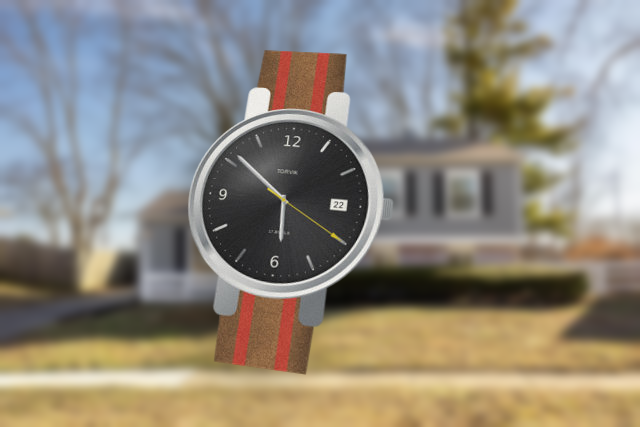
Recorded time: 5.51.20
